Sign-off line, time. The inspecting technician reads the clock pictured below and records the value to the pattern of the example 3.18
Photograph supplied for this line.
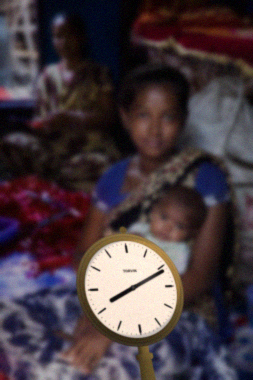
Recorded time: 8.11
